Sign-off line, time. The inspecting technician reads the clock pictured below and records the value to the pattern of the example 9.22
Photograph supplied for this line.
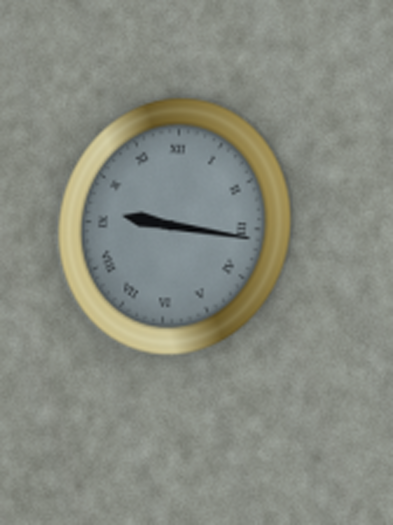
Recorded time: 9.16
